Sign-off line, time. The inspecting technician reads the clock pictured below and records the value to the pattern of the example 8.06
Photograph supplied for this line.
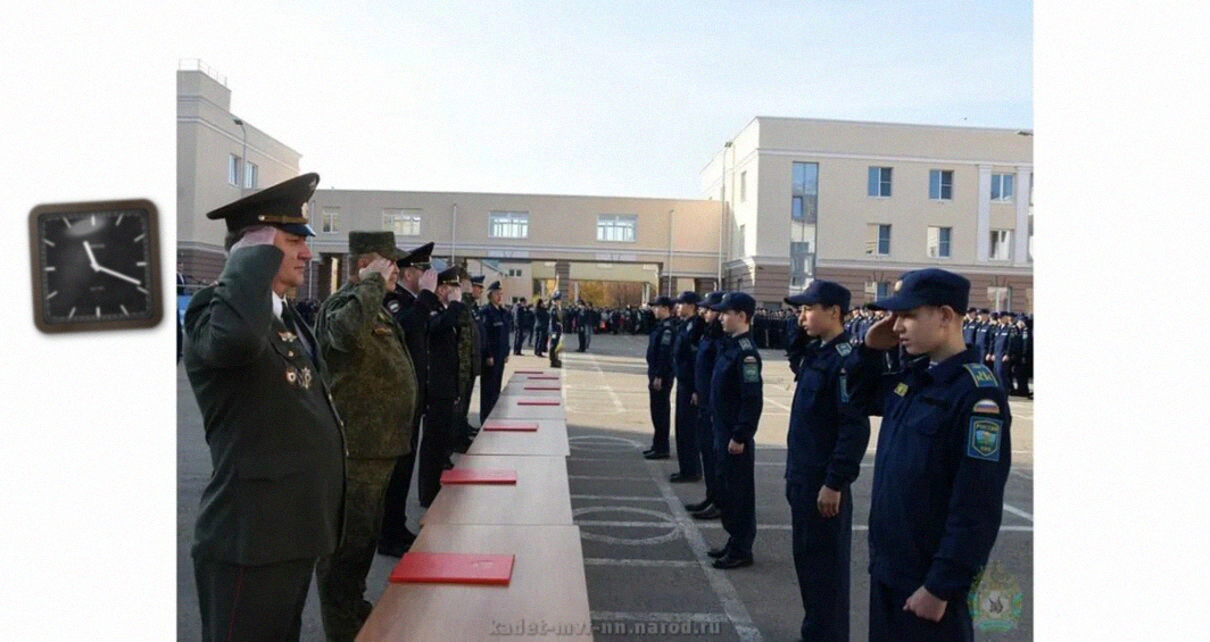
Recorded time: 11.19
